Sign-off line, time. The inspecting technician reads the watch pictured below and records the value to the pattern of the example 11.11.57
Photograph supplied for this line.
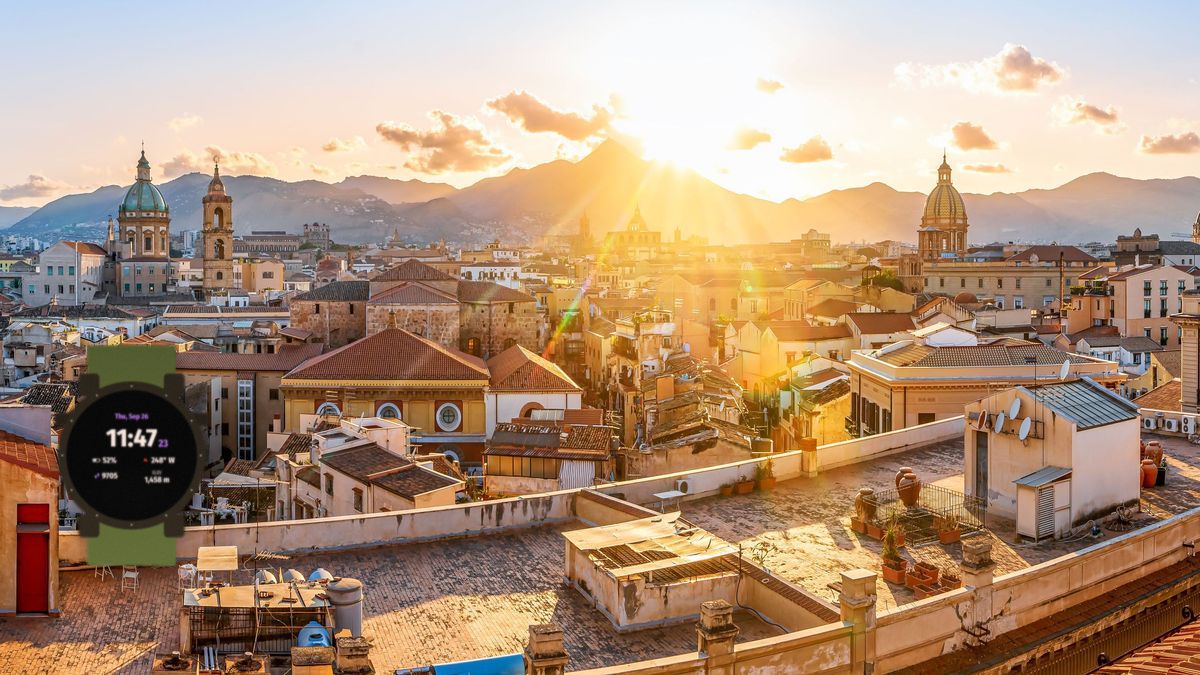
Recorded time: 11.47.23
